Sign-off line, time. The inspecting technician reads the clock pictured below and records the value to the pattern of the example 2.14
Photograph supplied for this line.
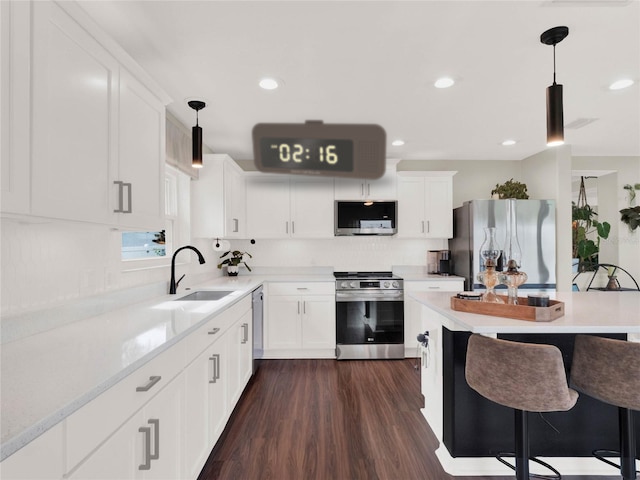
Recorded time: 2.16
